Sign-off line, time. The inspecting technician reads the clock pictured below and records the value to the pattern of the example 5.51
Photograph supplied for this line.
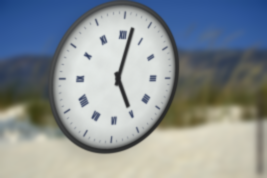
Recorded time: 5.02
